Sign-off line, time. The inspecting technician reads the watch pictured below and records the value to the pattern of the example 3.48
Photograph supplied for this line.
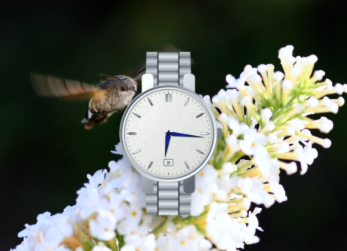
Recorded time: 6.16
